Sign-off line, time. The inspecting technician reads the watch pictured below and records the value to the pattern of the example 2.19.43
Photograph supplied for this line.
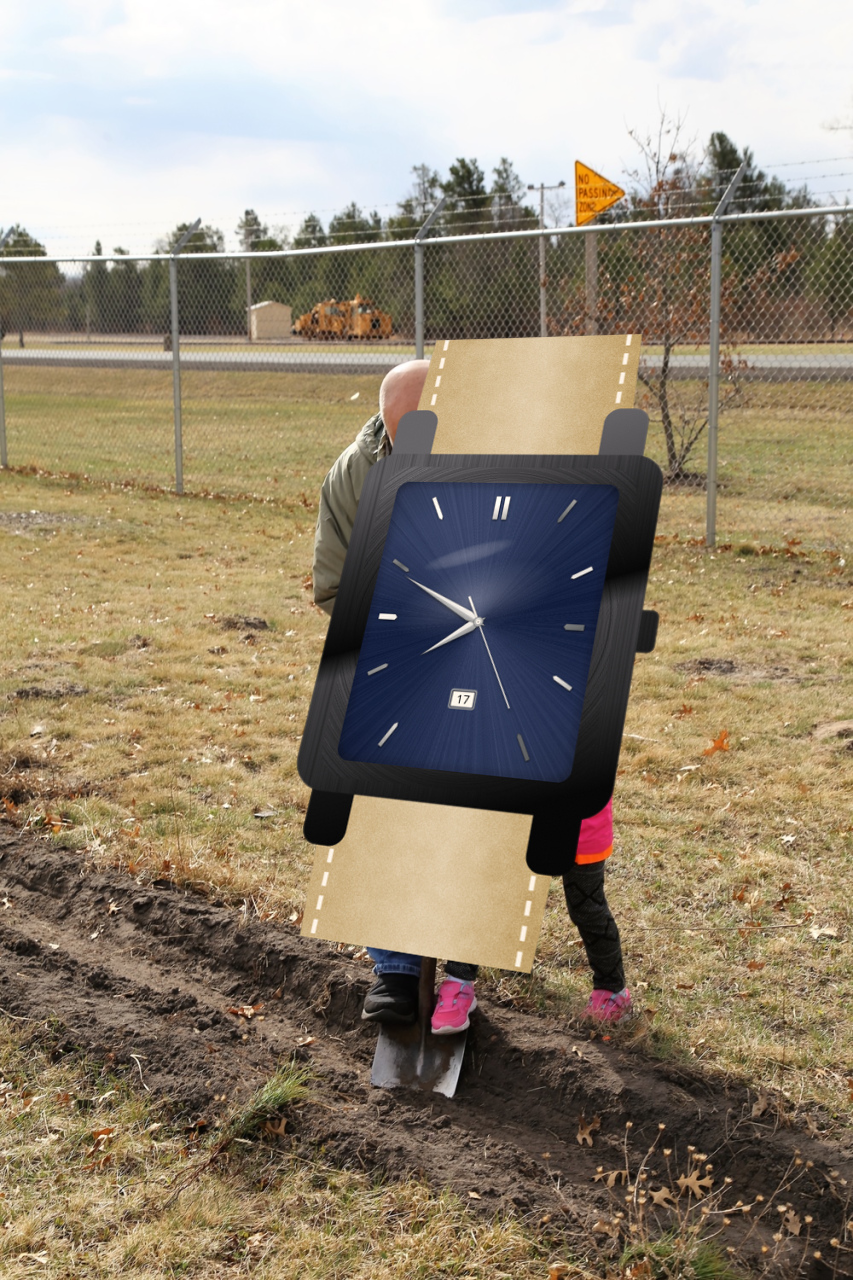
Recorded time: 7.49.25
